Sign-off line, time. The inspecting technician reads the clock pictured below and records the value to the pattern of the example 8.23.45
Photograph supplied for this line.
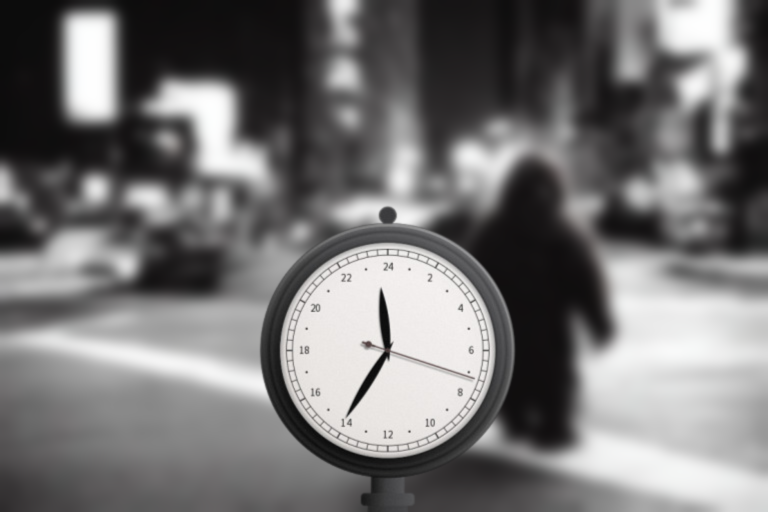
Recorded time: 23.35.18
